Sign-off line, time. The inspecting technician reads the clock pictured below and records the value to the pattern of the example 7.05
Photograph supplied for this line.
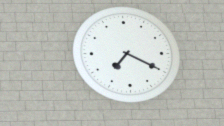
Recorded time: 7.20
